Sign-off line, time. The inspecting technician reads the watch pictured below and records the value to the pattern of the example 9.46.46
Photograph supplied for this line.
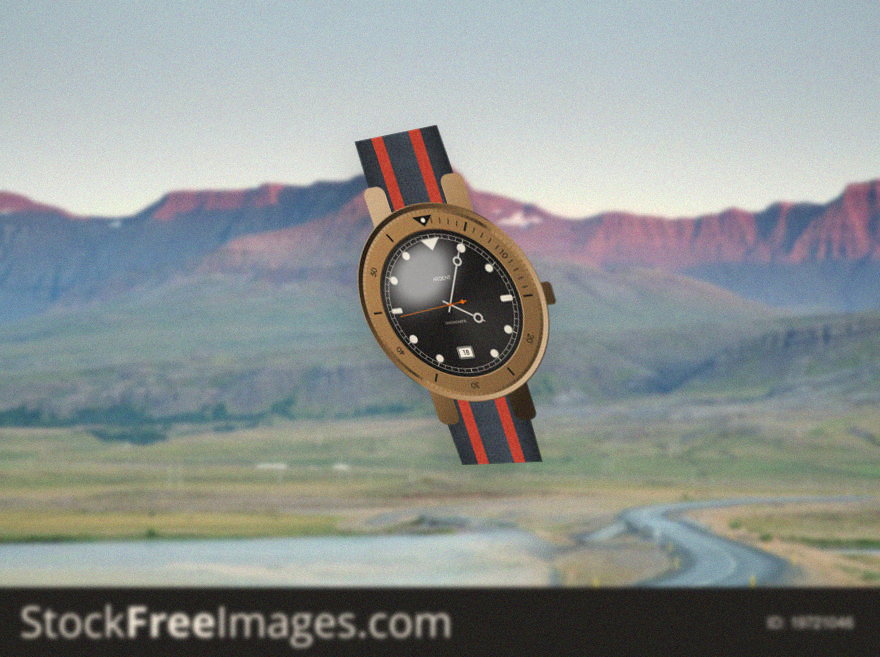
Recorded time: 4.04.44
